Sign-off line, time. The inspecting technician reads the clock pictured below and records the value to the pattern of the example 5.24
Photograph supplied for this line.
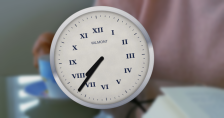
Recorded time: 7.37
